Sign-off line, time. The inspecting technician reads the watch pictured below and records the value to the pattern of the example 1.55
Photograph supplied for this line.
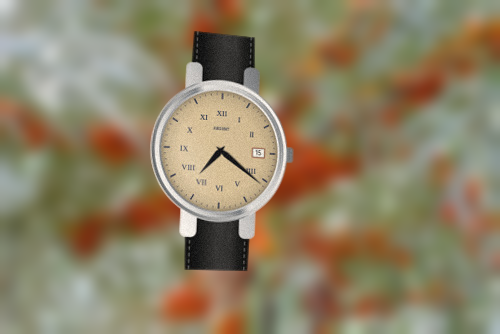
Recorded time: 7.21
